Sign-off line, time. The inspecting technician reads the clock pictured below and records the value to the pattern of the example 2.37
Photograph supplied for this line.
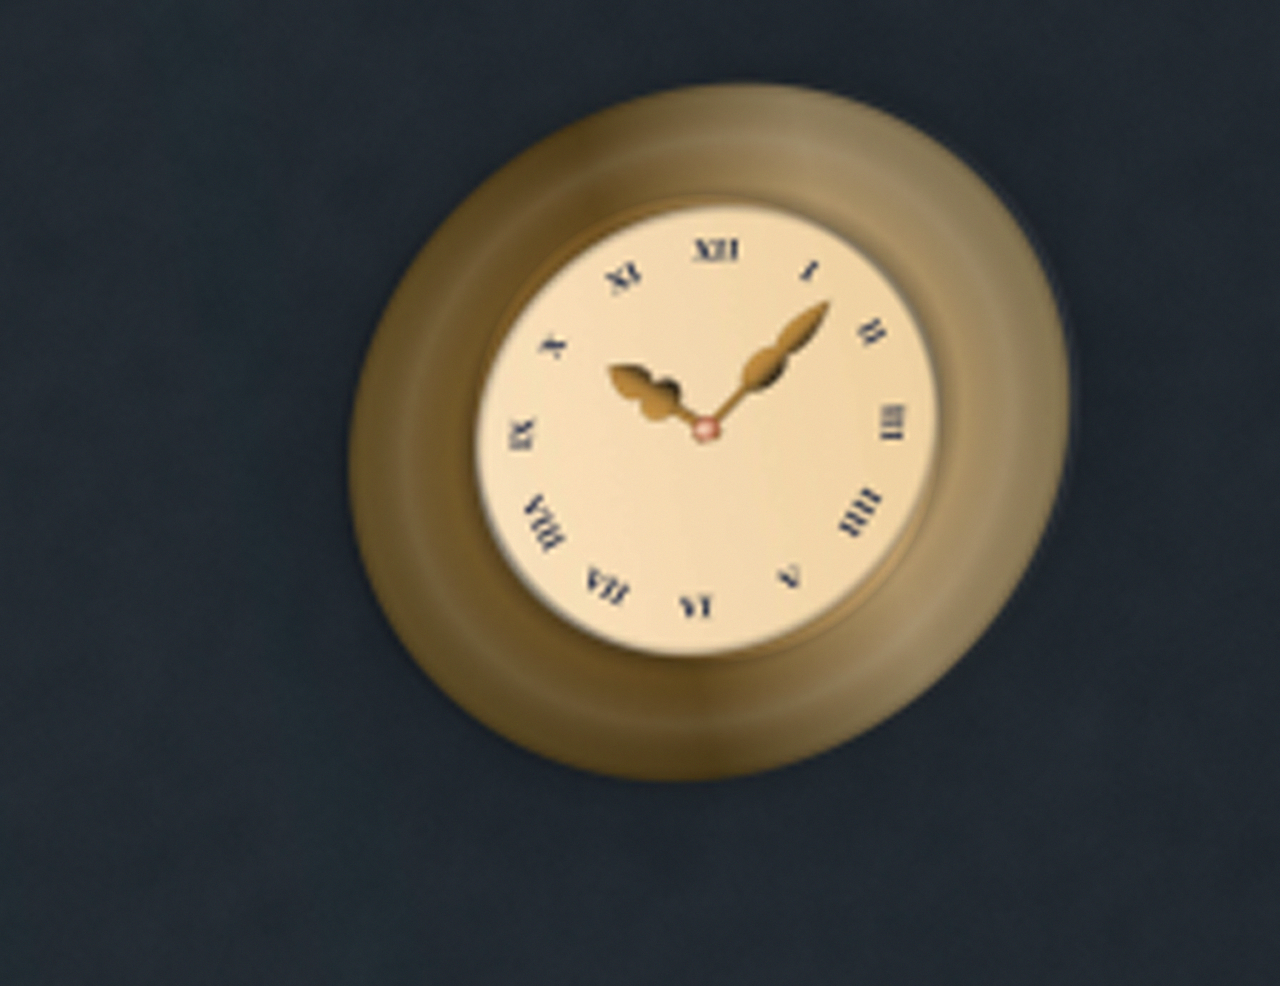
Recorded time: 10.07
